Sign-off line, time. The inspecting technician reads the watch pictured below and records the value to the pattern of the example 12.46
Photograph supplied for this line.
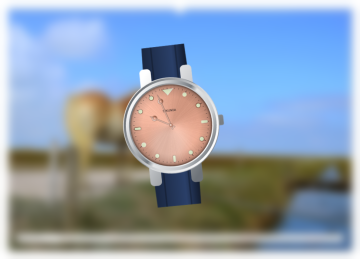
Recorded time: 9.57
